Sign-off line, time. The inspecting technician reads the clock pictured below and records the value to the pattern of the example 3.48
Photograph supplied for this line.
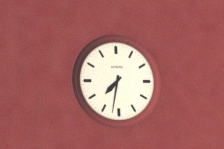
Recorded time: 7.32
